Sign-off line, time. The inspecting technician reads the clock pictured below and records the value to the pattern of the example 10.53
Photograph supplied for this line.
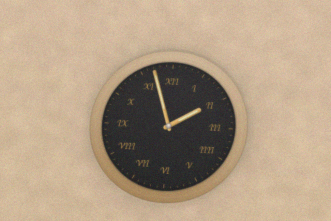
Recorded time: 1.57
